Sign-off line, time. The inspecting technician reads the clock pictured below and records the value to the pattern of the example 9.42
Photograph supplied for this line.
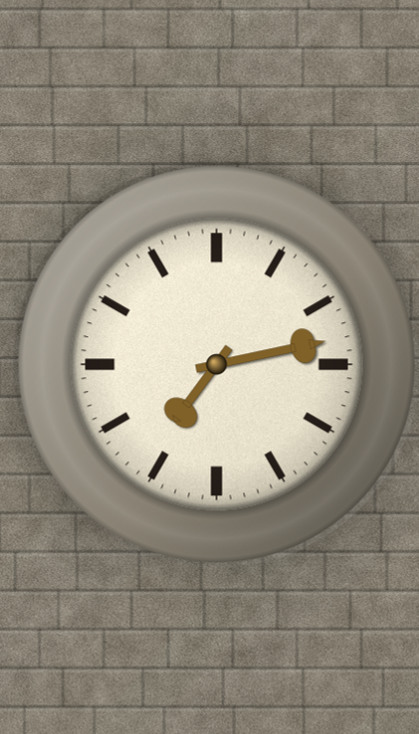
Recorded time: 7.13
